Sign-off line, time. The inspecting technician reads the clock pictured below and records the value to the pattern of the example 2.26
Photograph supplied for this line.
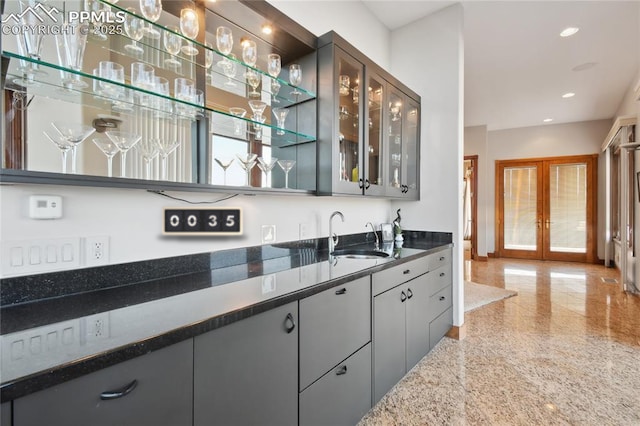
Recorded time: 0.35
